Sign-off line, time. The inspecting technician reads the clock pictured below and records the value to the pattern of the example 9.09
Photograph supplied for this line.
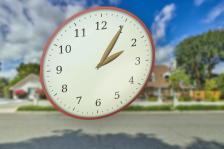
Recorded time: 2.05
